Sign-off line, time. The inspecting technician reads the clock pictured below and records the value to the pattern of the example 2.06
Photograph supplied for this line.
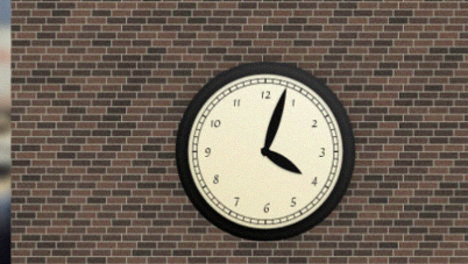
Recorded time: 4.03
